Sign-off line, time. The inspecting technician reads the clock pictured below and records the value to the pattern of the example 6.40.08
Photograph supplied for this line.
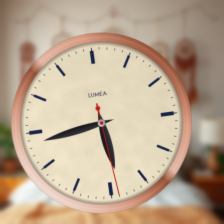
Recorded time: 5.43.29
